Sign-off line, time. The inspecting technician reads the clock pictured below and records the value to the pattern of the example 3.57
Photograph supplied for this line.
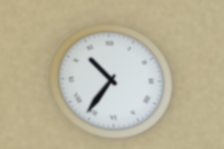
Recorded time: 10.36
